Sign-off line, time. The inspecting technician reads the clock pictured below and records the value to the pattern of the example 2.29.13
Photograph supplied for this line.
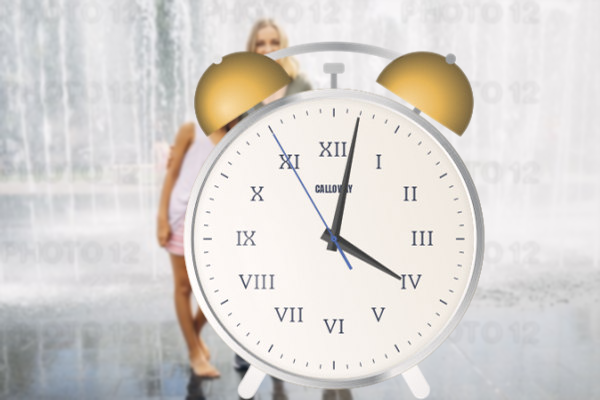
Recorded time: 4.01.55
